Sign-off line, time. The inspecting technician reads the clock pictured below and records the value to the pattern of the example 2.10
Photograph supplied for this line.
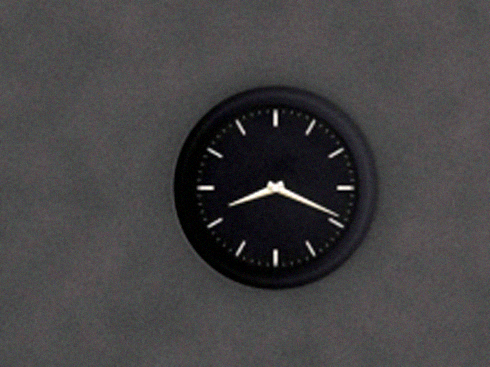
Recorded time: 8.19
